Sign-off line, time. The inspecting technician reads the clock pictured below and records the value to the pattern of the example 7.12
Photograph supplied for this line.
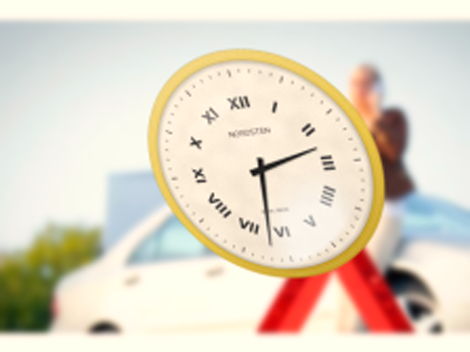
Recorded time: 2.32
